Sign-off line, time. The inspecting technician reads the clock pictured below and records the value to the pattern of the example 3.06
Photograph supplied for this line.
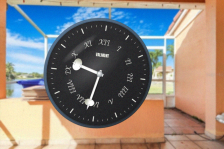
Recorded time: 9.32
